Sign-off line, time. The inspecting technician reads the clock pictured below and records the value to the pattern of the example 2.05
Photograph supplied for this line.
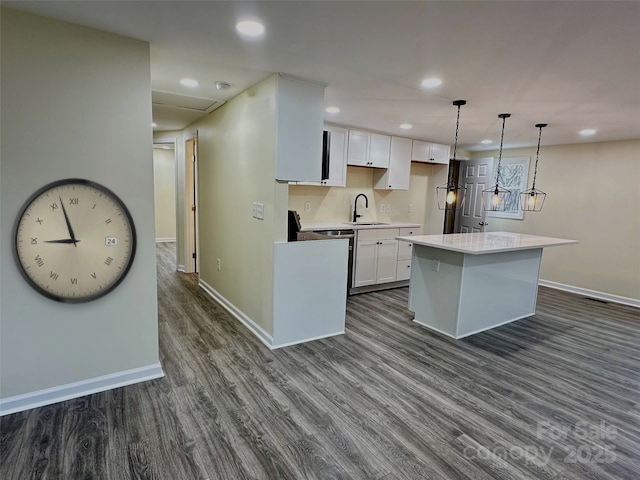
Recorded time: 8.57
